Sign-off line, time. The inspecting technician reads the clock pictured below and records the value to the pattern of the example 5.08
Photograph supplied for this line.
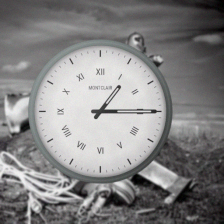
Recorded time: 1.15
